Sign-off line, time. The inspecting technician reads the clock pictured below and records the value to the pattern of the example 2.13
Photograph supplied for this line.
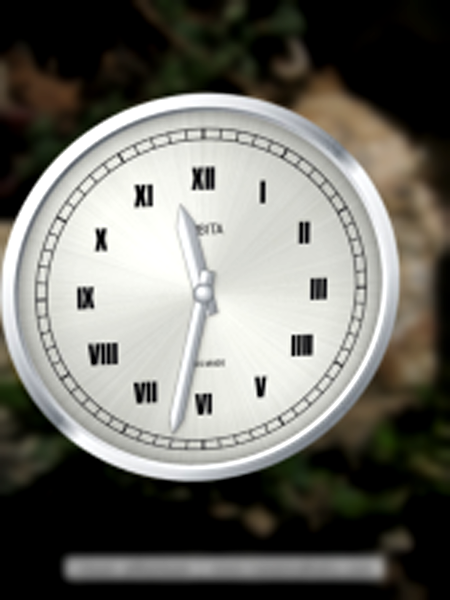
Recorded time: 11.32
